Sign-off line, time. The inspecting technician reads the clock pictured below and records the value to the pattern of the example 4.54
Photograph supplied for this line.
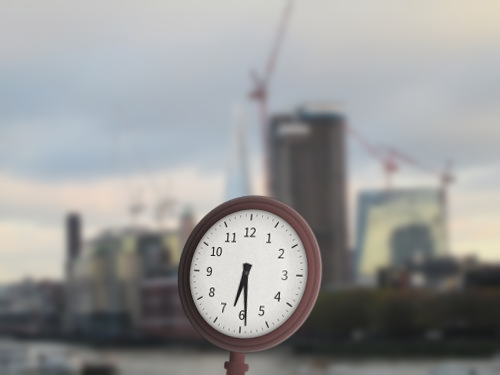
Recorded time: 6.29
